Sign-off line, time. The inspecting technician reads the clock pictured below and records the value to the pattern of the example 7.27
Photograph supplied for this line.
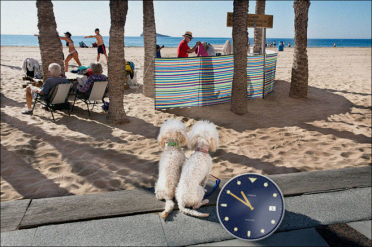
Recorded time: 10.50
